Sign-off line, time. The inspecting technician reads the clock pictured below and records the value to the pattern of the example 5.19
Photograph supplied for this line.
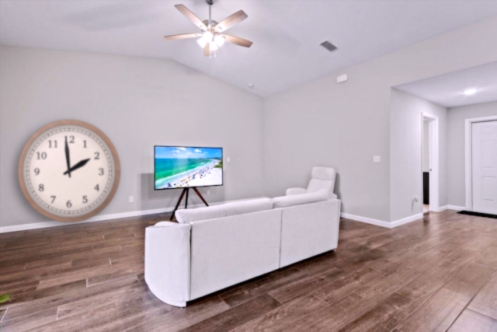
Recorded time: 1.59
